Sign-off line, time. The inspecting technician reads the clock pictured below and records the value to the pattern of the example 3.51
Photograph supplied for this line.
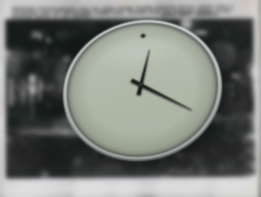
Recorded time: 12.20
